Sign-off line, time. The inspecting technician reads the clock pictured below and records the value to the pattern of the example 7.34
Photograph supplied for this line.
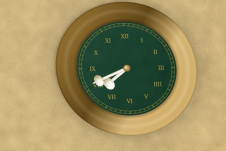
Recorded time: 7.41
